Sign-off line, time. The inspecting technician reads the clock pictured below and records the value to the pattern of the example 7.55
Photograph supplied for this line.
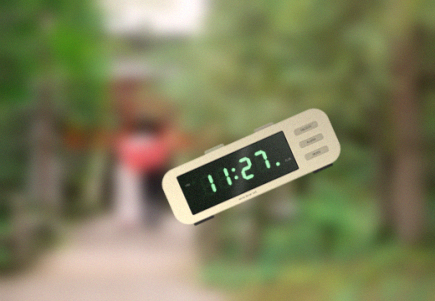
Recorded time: 11.27
